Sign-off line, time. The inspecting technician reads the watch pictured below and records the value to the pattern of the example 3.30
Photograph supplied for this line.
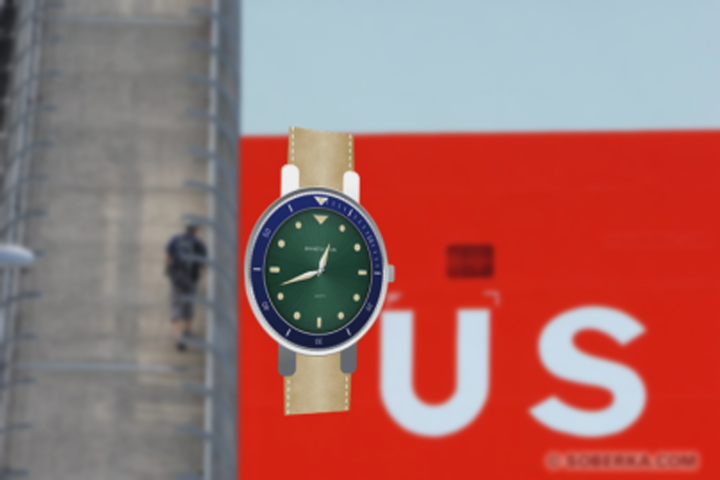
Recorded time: 12.42
